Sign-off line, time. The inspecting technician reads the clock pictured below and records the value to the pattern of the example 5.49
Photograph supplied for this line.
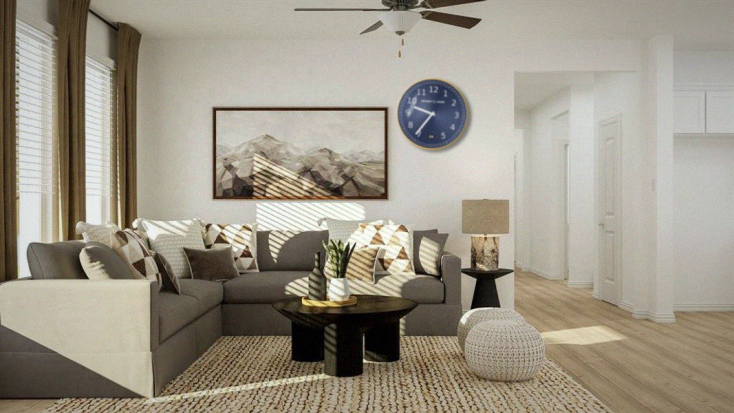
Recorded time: 9.36
